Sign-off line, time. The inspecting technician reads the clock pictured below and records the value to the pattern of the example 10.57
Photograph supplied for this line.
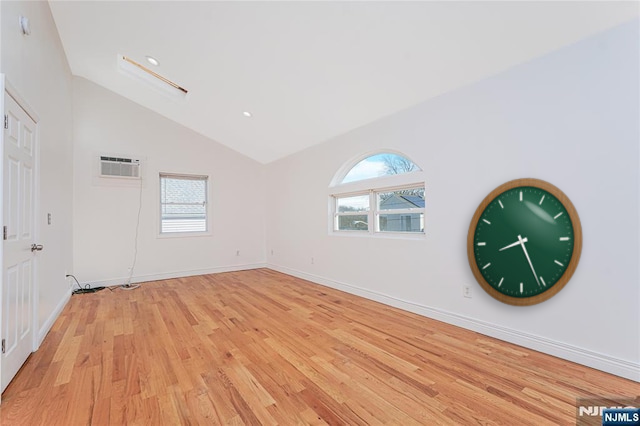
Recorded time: 8.26
